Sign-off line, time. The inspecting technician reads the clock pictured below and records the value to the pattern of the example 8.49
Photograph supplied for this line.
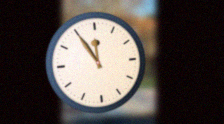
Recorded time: 11.55
